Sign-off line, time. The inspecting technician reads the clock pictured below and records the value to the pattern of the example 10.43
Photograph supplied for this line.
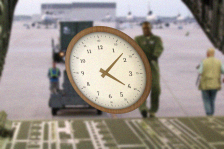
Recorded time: 4.08
